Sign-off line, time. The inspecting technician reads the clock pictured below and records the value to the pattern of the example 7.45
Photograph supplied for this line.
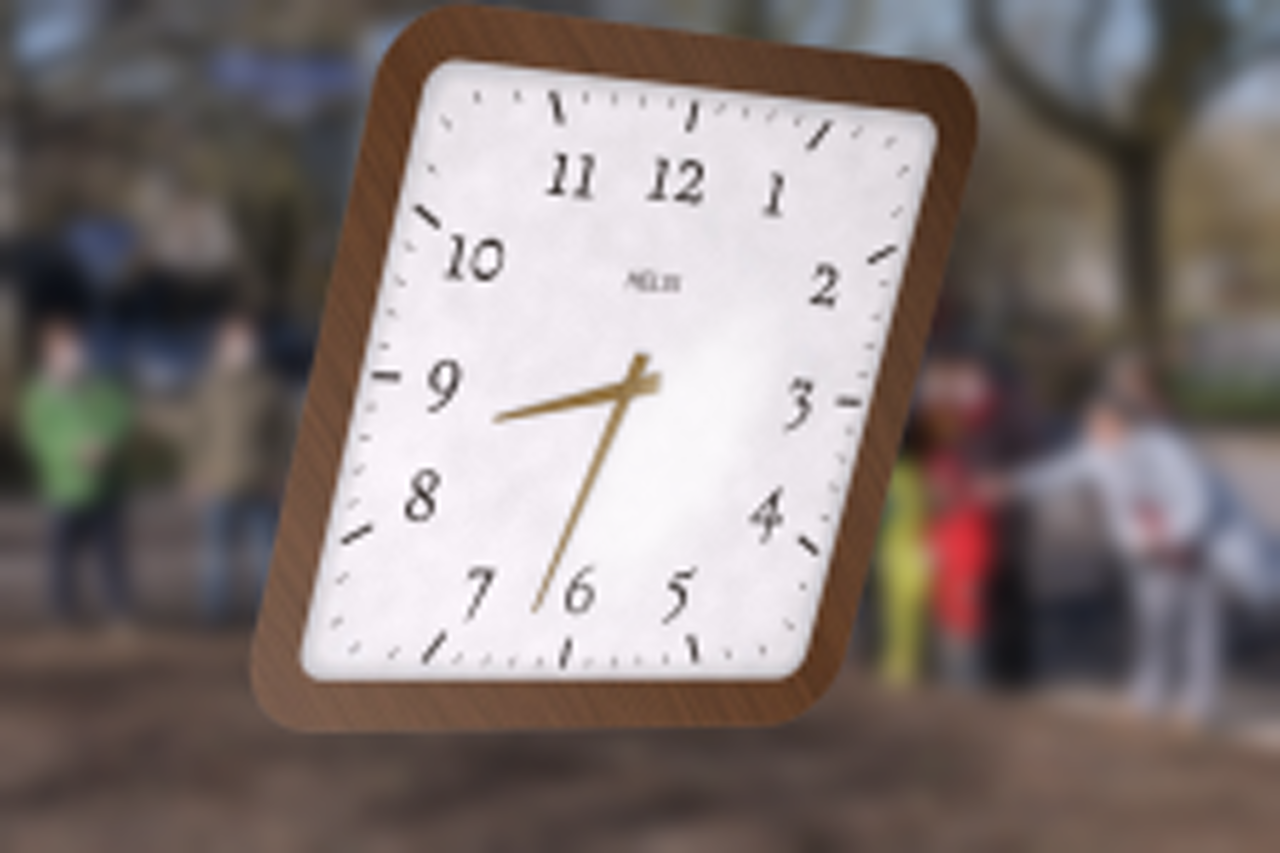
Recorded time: 8.32
